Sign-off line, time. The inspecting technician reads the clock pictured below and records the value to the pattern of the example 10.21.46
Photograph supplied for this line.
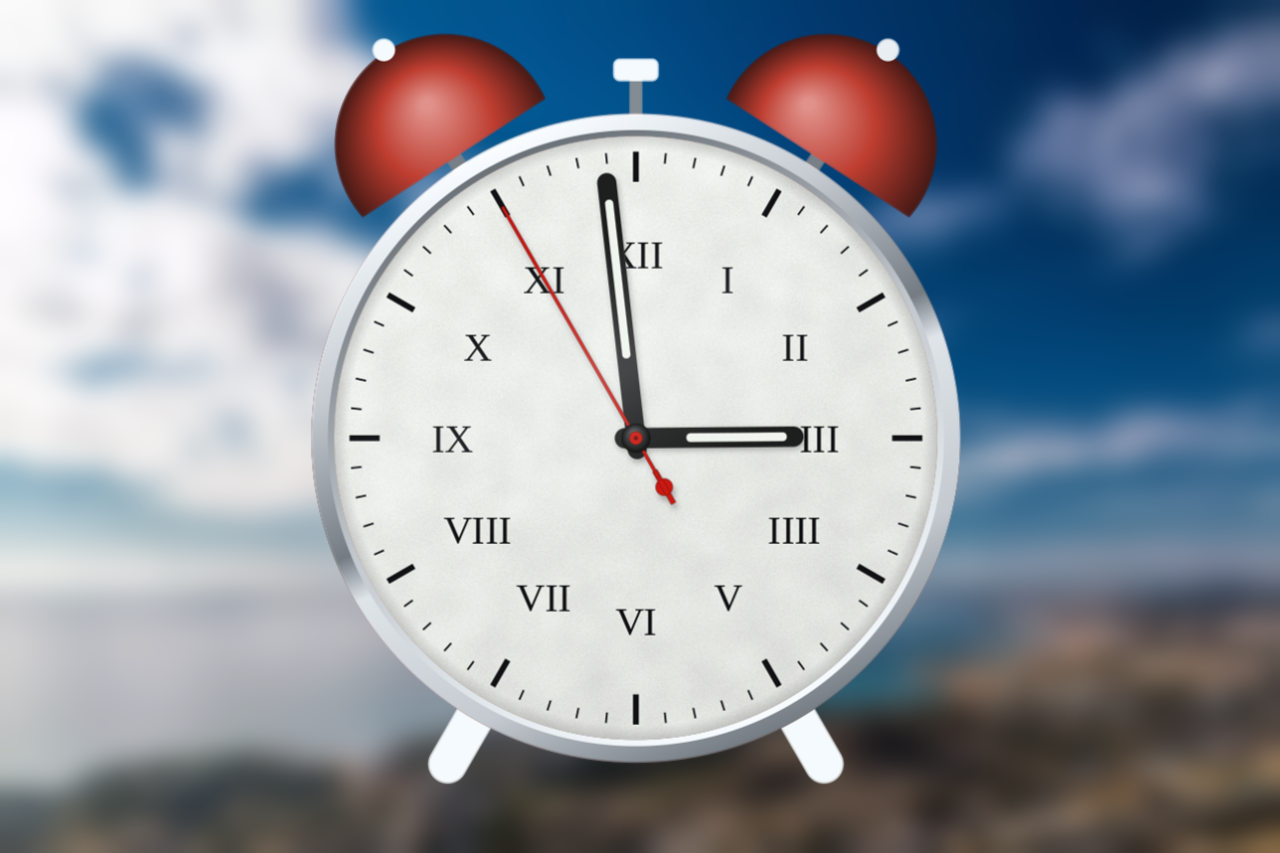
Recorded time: 2.58.55
